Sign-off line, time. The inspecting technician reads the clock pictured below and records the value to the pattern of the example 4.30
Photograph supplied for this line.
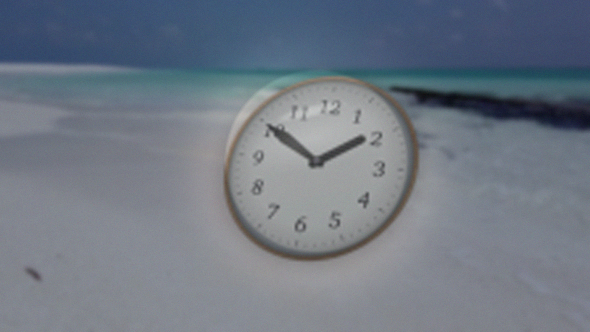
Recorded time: 1.50
